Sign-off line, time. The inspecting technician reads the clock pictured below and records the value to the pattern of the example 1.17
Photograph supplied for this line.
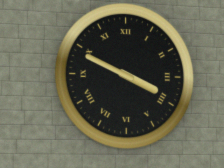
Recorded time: 3.49
